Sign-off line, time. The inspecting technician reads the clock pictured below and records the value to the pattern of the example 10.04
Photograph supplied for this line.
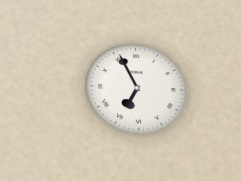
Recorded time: 6.56
